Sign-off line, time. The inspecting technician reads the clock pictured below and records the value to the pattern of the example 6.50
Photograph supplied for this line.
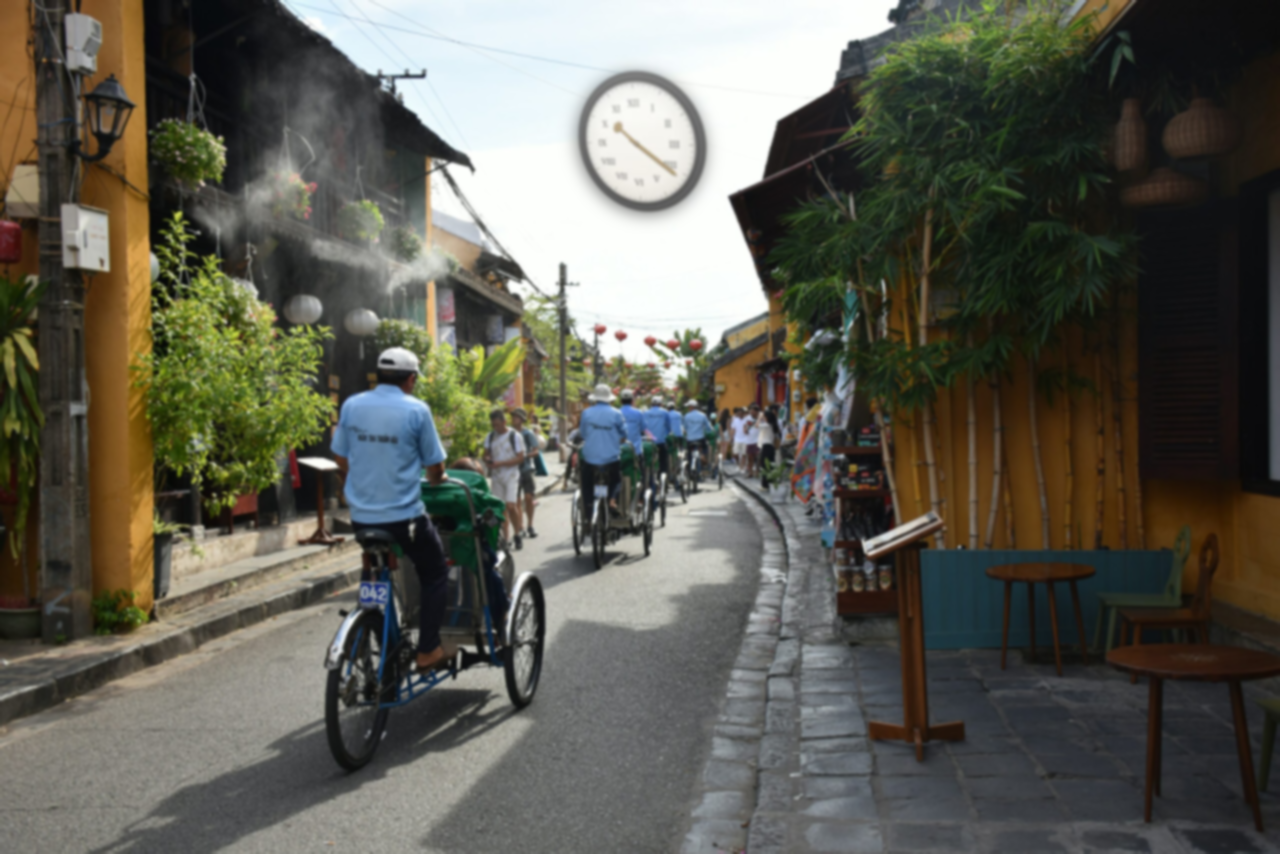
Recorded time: 10.21
